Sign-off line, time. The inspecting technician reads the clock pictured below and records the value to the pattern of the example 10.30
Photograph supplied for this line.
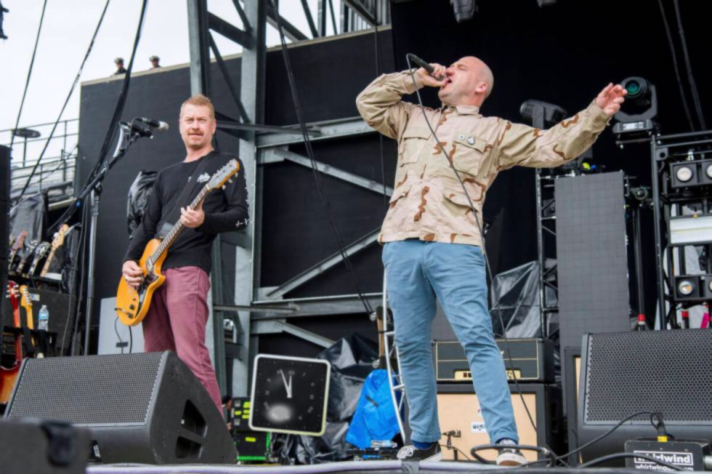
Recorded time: 11.56
